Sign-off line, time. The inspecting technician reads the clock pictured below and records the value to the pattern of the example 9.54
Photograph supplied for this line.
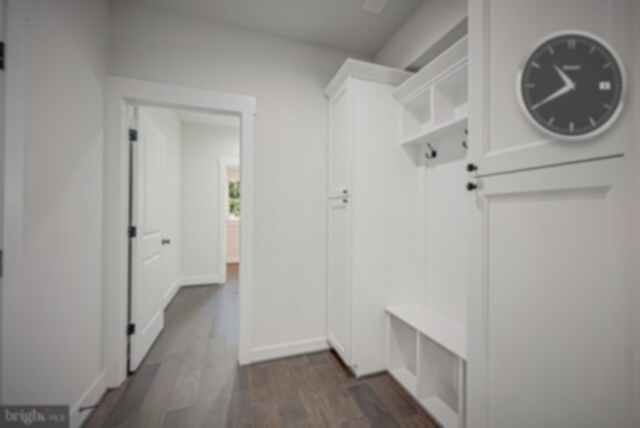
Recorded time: 10.40
